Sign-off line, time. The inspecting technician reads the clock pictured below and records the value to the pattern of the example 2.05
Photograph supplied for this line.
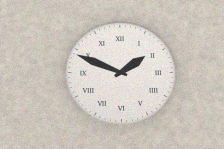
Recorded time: 1.49
